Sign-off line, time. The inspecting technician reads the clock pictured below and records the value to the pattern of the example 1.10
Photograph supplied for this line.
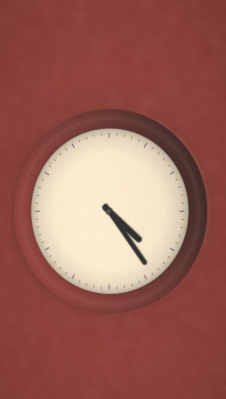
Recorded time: 4.24
